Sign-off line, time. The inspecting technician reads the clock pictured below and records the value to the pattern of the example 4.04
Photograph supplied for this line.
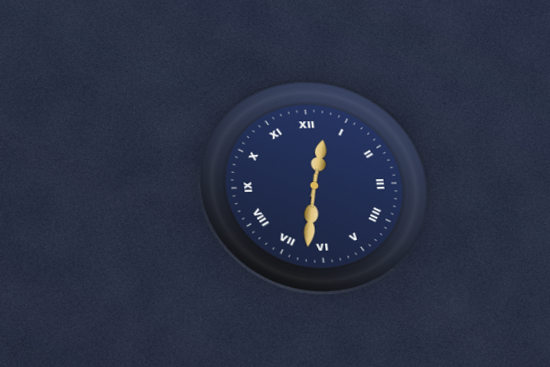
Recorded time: 12.32
